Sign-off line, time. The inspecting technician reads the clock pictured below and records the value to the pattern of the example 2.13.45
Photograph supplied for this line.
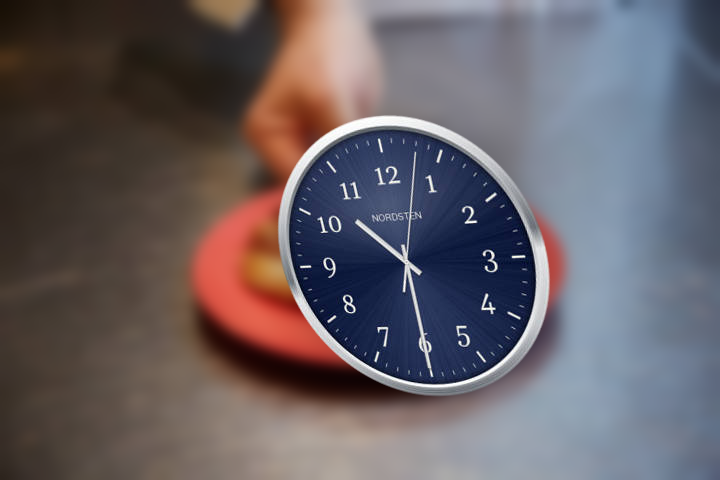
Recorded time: 10.30.03
